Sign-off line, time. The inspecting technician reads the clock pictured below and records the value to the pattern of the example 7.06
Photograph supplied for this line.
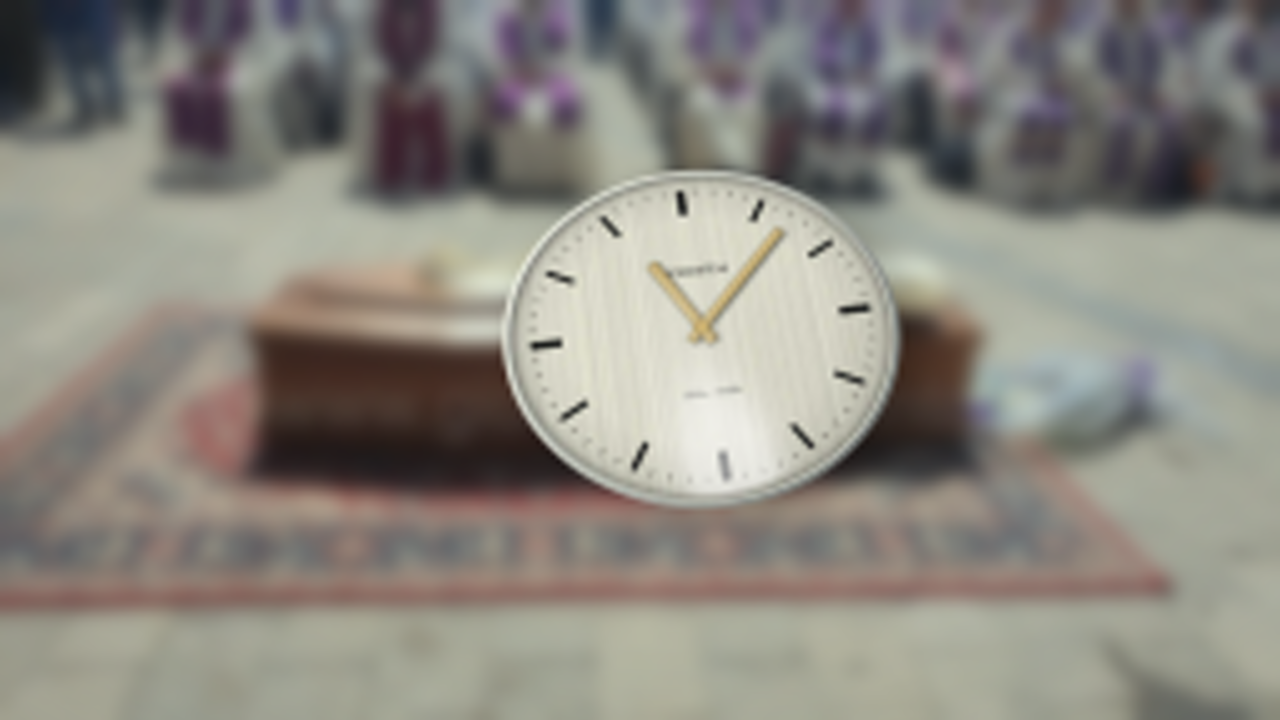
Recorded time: 11.07
